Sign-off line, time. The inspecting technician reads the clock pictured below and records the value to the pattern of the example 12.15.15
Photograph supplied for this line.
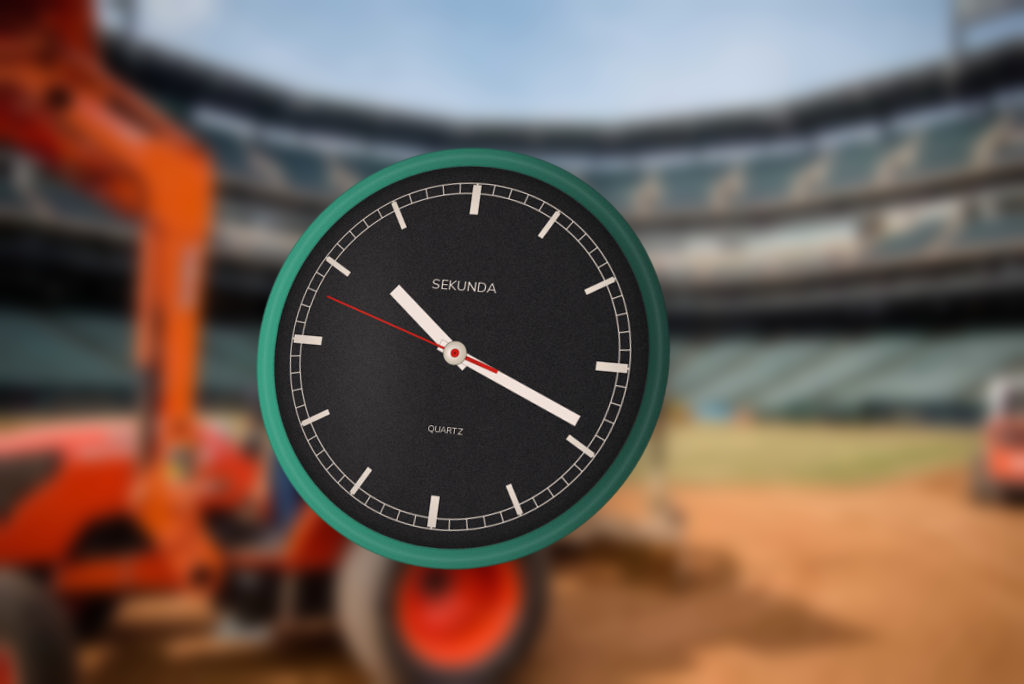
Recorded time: 10.18.48
